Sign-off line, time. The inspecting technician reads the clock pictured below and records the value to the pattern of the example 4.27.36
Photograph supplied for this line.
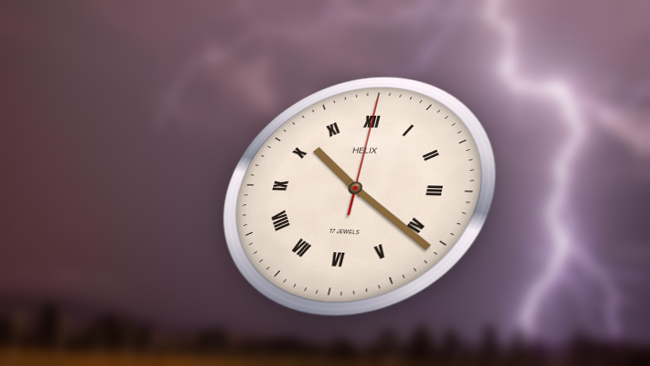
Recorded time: 10.21.00
